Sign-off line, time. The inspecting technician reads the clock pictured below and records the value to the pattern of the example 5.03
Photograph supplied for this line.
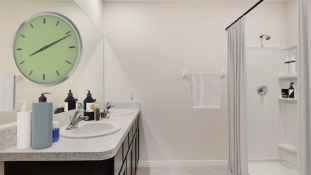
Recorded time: 8.11
